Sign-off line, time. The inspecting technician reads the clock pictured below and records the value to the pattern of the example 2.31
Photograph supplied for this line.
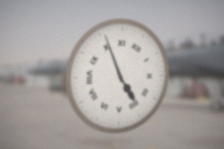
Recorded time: 3.51
